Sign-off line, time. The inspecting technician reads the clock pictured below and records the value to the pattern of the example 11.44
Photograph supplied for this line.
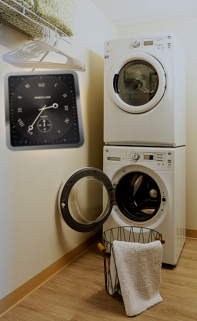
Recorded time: 2.36
